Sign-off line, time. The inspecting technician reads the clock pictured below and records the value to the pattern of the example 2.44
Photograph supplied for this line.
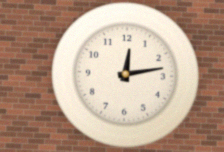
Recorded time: 12.13
